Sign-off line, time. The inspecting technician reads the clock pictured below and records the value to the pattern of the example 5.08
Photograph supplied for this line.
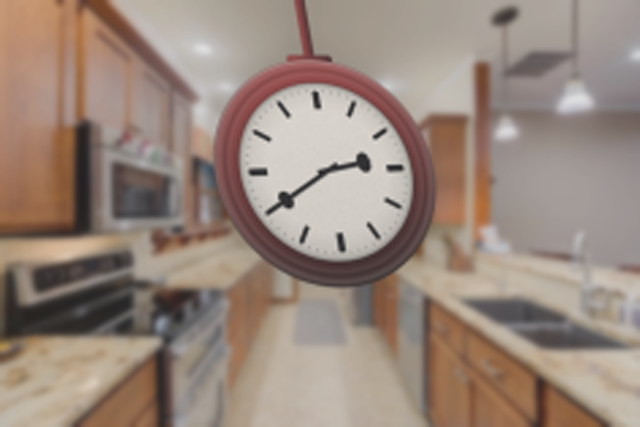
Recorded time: 2.40
